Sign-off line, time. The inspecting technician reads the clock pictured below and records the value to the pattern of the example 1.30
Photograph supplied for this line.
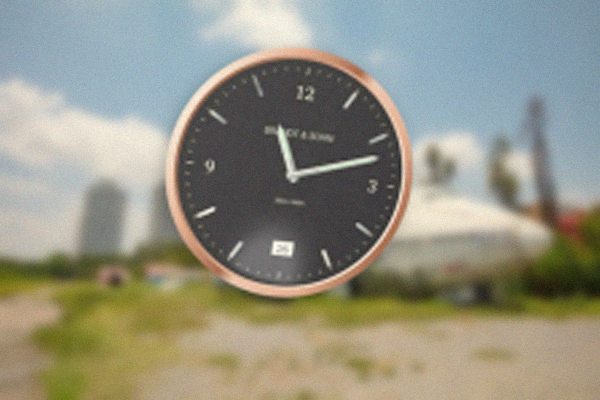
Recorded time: 11.12
